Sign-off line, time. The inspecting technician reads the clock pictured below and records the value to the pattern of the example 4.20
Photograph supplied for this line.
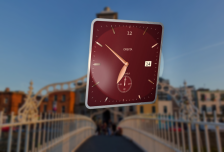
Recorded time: 6.51
